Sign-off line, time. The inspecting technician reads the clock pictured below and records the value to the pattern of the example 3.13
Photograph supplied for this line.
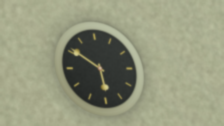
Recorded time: 5.51
